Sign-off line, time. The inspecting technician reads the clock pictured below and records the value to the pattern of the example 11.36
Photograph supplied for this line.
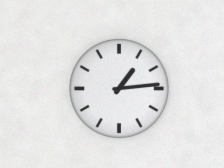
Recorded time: 1.14
